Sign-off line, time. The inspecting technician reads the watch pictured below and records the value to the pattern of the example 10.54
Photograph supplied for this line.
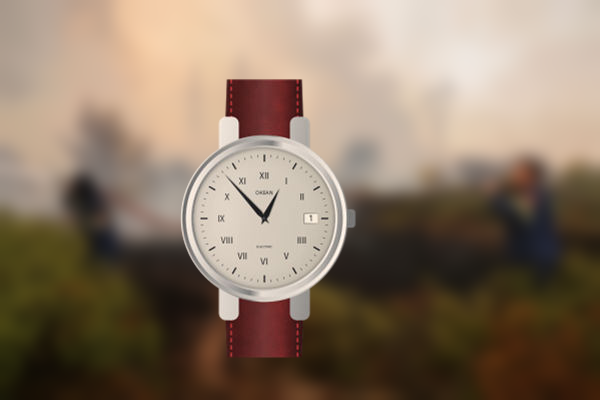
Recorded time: 12.53
